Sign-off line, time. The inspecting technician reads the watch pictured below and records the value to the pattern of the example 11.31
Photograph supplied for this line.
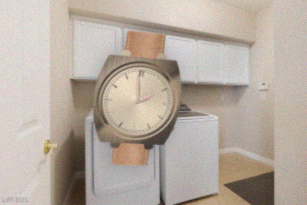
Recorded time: 1.59
